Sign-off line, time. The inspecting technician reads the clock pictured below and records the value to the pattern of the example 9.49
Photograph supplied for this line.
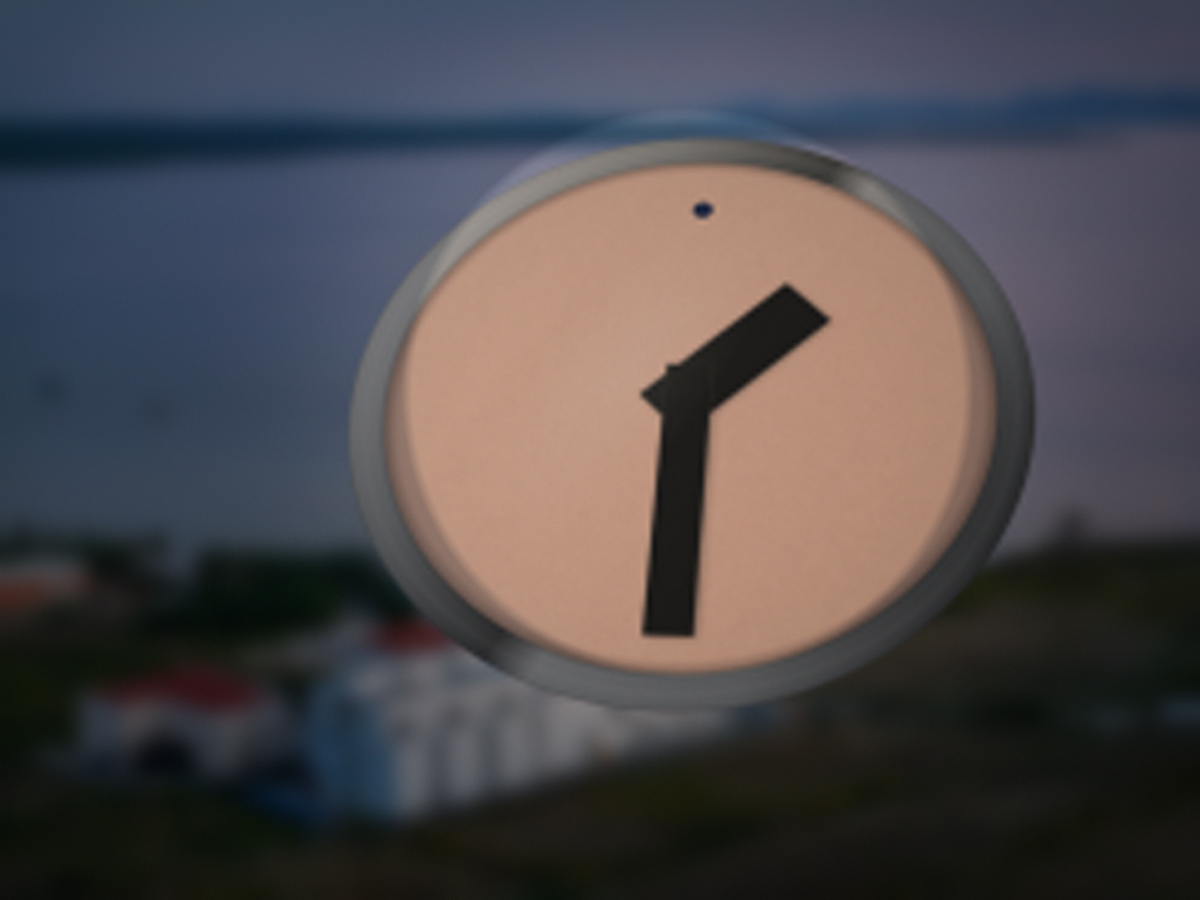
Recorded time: 1.30
